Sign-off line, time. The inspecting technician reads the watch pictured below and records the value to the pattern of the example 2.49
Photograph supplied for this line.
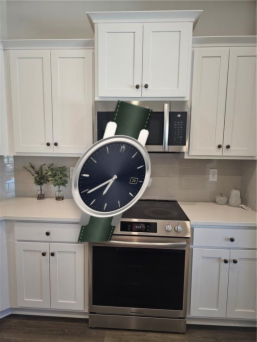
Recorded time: 6.39
